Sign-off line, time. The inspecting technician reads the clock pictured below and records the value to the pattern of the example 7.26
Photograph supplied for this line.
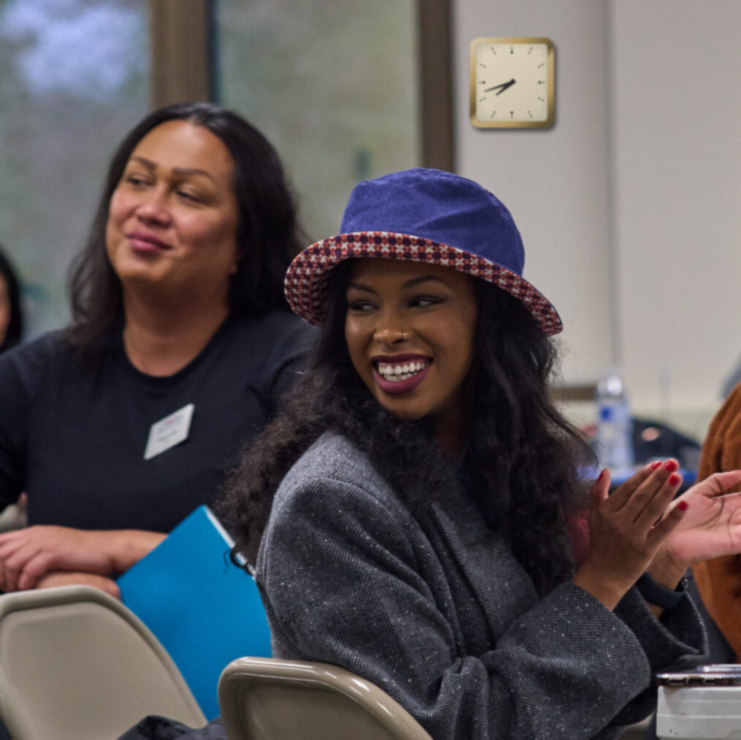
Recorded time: 7.42
